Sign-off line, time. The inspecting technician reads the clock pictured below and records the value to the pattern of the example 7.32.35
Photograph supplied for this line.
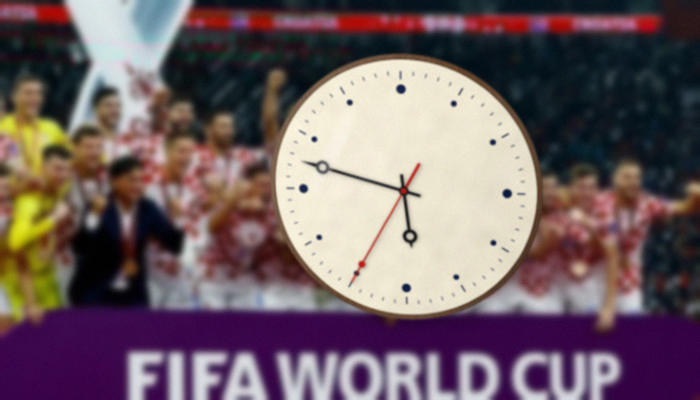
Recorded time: 5.47.35
